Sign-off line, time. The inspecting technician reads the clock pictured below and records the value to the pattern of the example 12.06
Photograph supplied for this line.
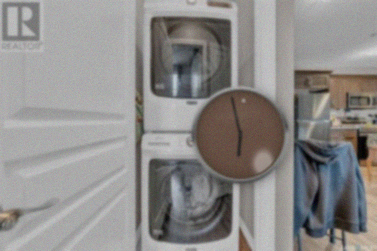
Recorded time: 5.57
